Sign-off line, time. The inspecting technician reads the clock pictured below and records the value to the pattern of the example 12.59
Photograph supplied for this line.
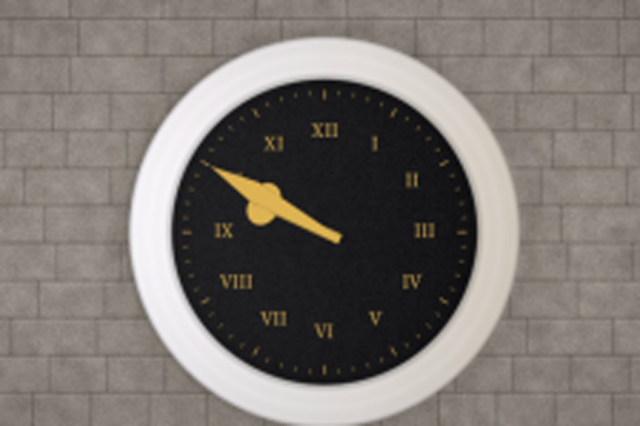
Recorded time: 9.50
